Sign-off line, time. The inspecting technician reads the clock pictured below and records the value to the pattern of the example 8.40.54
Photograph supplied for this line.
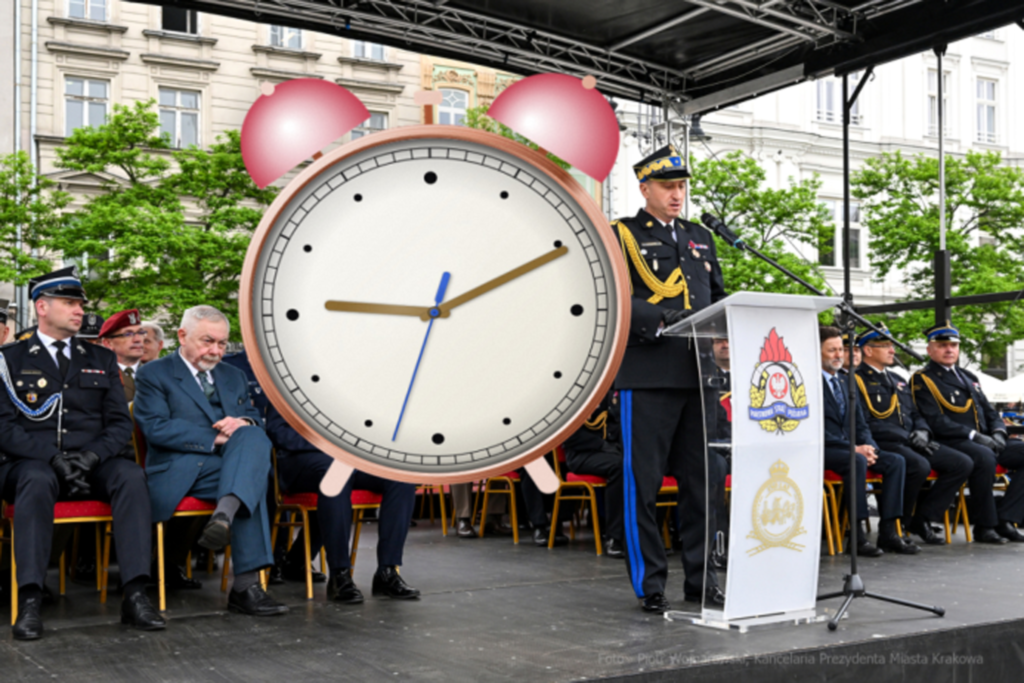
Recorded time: 9.10.33
